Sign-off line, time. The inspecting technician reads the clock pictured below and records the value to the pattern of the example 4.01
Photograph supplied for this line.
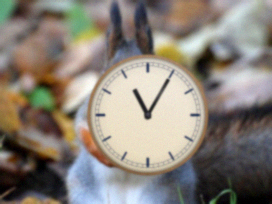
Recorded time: 11.05
